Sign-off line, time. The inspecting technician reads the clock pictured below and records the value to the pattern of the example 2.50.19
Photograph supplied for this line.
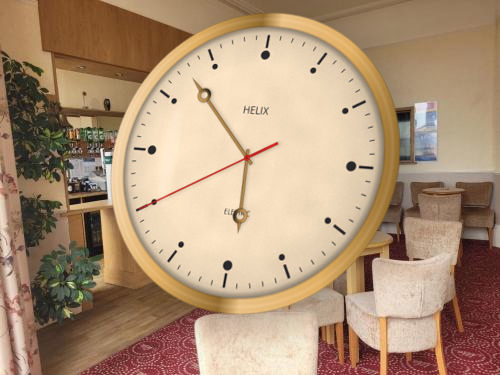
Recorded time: 5.52.40
